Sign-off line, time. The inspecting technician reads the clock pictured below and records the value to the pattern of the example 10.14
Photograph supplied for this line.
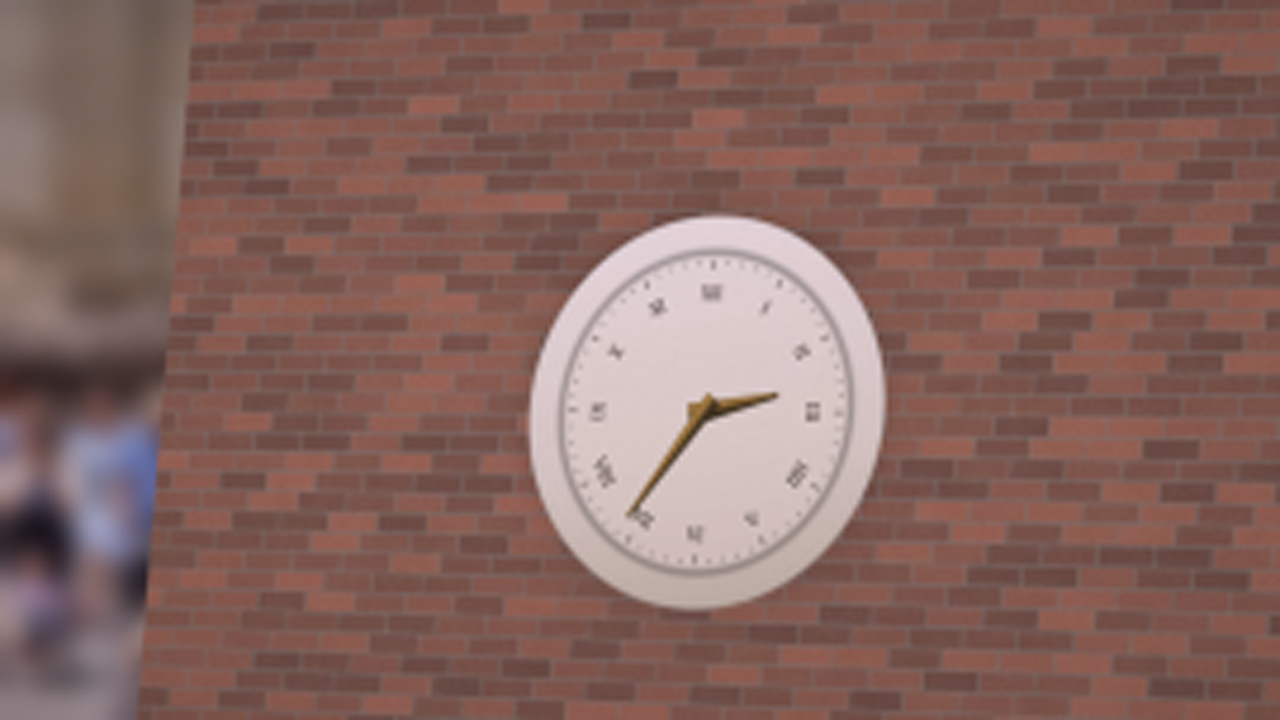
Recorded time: 2.36
